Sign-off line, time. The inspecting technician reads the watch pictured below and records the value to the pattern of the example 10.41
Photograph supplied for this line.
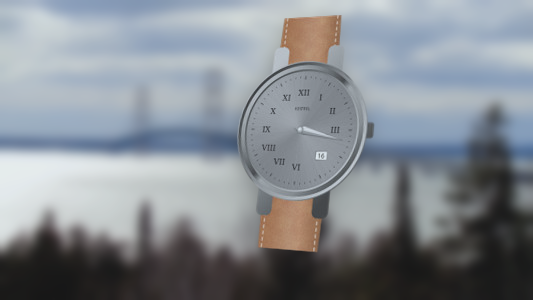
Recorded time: 3.17
